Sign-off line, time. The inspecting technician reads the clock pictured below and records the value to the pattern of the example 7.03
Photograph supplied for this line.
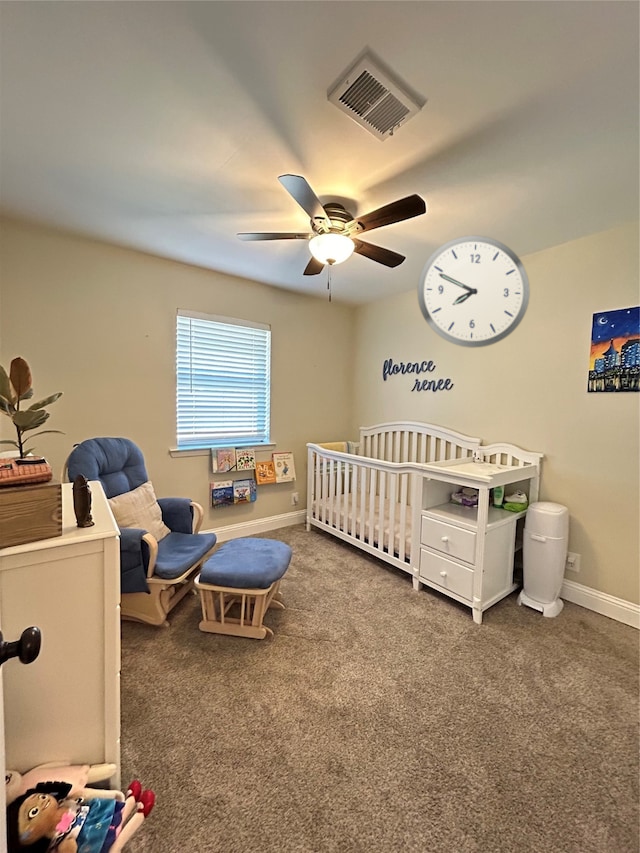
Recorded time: 7.49
